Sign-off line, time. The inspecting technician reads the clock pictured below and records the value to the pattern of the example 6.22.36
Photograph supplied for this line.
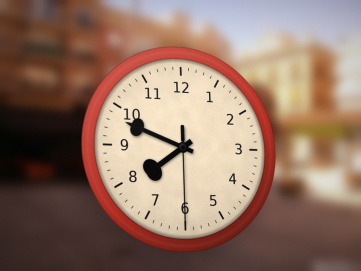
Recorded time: 7.48.30
